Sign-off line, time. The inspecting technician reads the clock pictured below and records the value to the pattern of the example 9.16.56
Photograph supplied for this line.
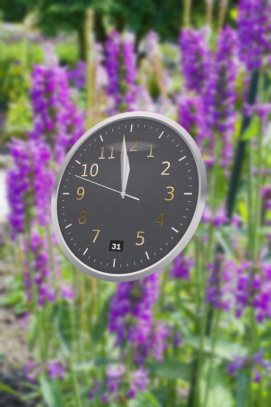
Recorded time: 11.58.48
